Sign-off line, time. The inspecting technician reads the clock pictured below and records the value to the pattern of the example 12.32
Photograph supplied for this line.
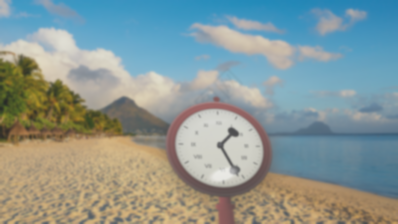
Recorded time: 1.26
